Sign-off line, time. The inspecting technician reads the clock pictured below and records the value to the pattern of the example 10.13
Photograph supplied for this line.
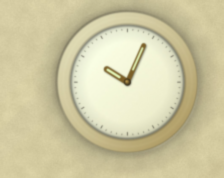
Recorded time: 10.04
